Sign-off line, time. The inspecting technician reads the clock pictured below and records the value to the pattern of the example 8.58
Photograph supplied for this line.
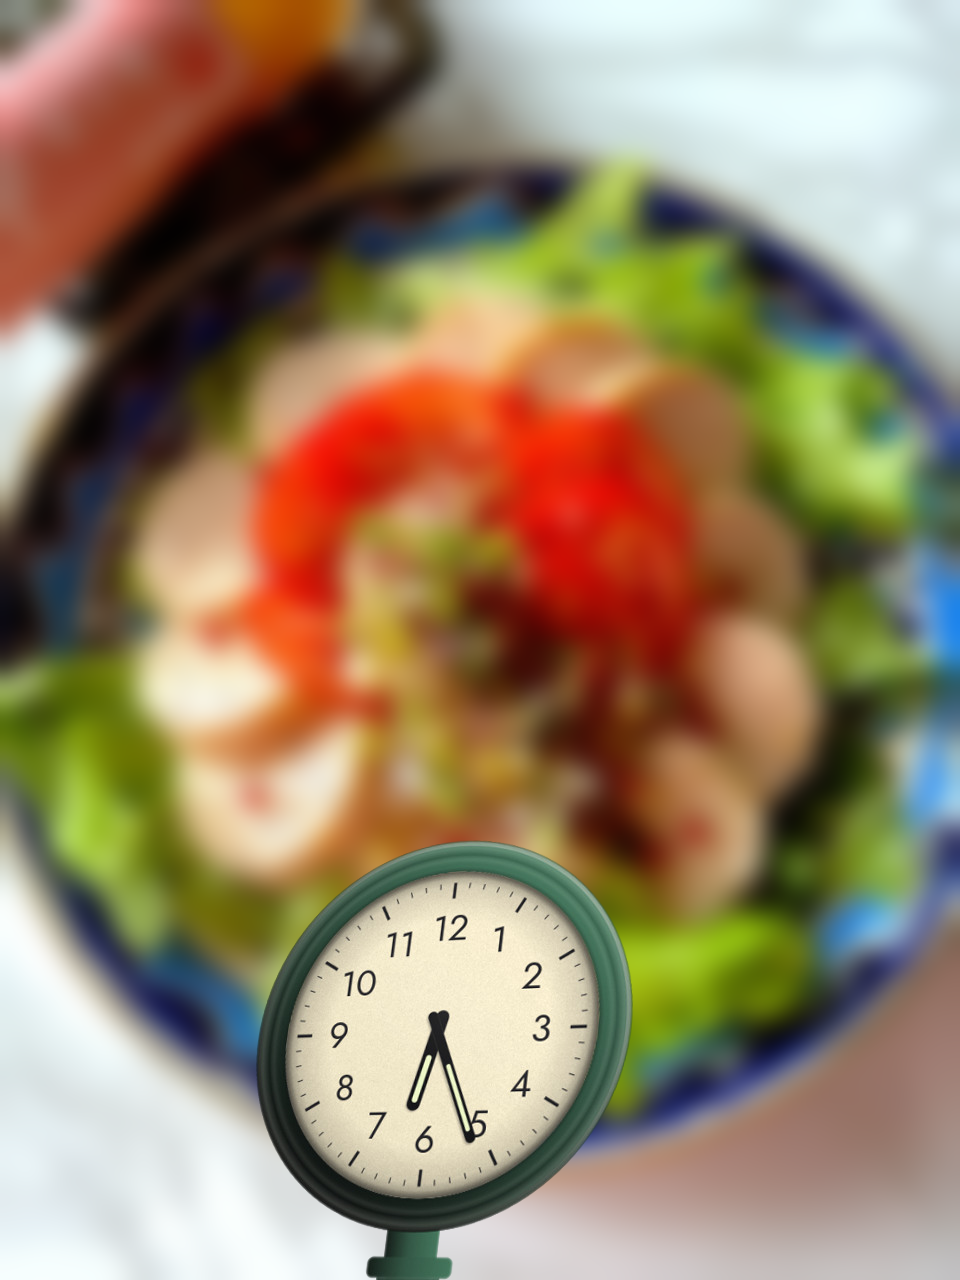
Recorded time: 6.26
